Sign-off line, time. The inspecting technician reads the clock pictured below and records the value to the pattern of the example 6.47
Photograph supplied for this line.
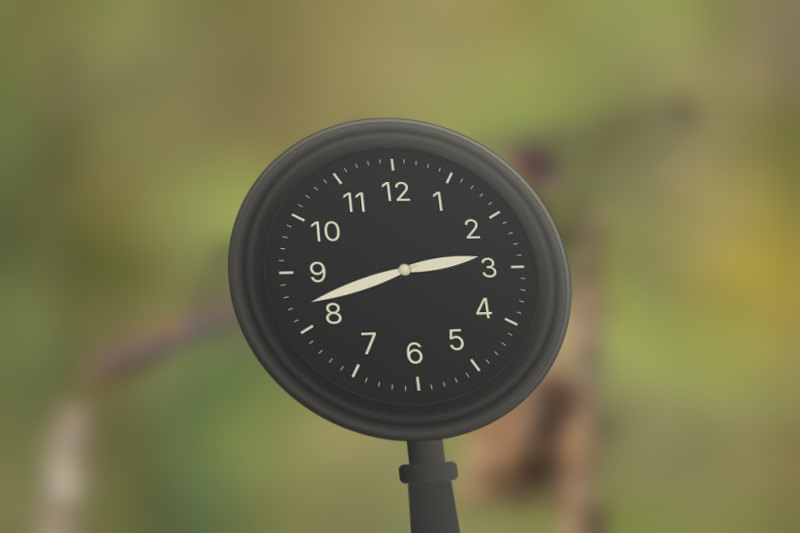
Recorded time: 2.42
